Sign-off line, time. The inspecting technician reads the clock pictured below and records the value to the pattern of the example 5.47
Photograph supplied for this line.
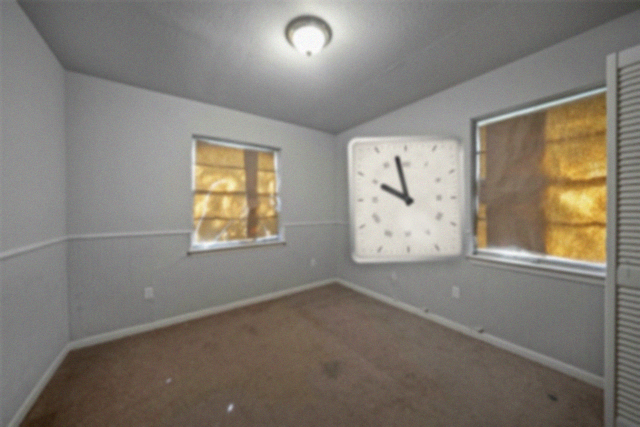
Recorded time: 9.58
